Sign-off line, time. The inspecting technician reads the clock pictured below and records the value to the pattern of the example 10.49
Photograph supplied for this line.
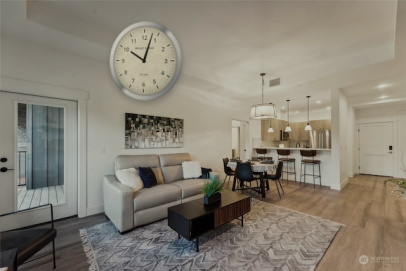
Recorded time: 10.03
